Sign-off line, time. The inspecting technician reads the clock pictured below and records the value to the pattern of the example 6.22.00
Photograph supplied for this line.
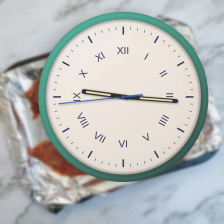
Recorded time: 9.15.44
